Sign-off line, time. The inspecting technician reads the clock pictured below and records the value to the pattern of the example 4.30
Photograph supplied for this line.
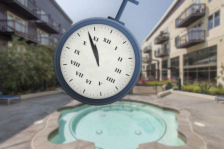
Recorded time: 10.53
